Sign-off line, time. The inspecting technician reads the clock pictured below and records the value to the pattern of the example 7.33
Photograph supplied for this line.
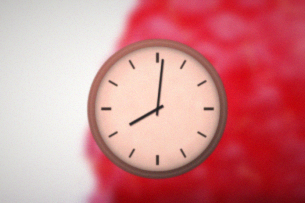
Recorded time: 8.01
